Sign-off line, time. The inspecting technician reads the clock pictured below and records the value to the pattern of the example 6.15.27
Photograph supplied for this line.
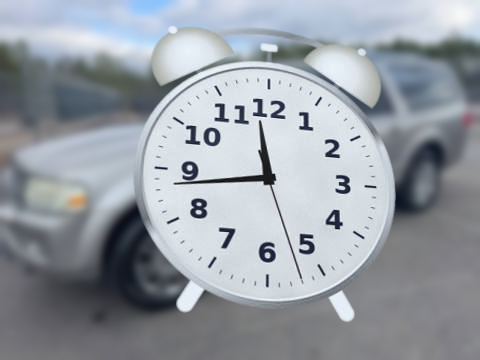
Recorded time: 11.43.27
